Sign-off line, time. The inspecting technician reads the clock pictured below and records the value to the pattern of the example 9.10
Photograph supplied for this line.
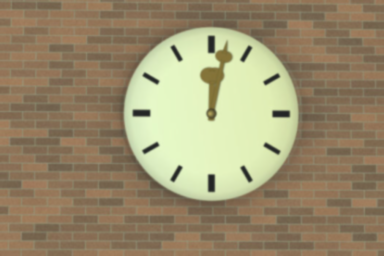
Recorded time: 12.02
